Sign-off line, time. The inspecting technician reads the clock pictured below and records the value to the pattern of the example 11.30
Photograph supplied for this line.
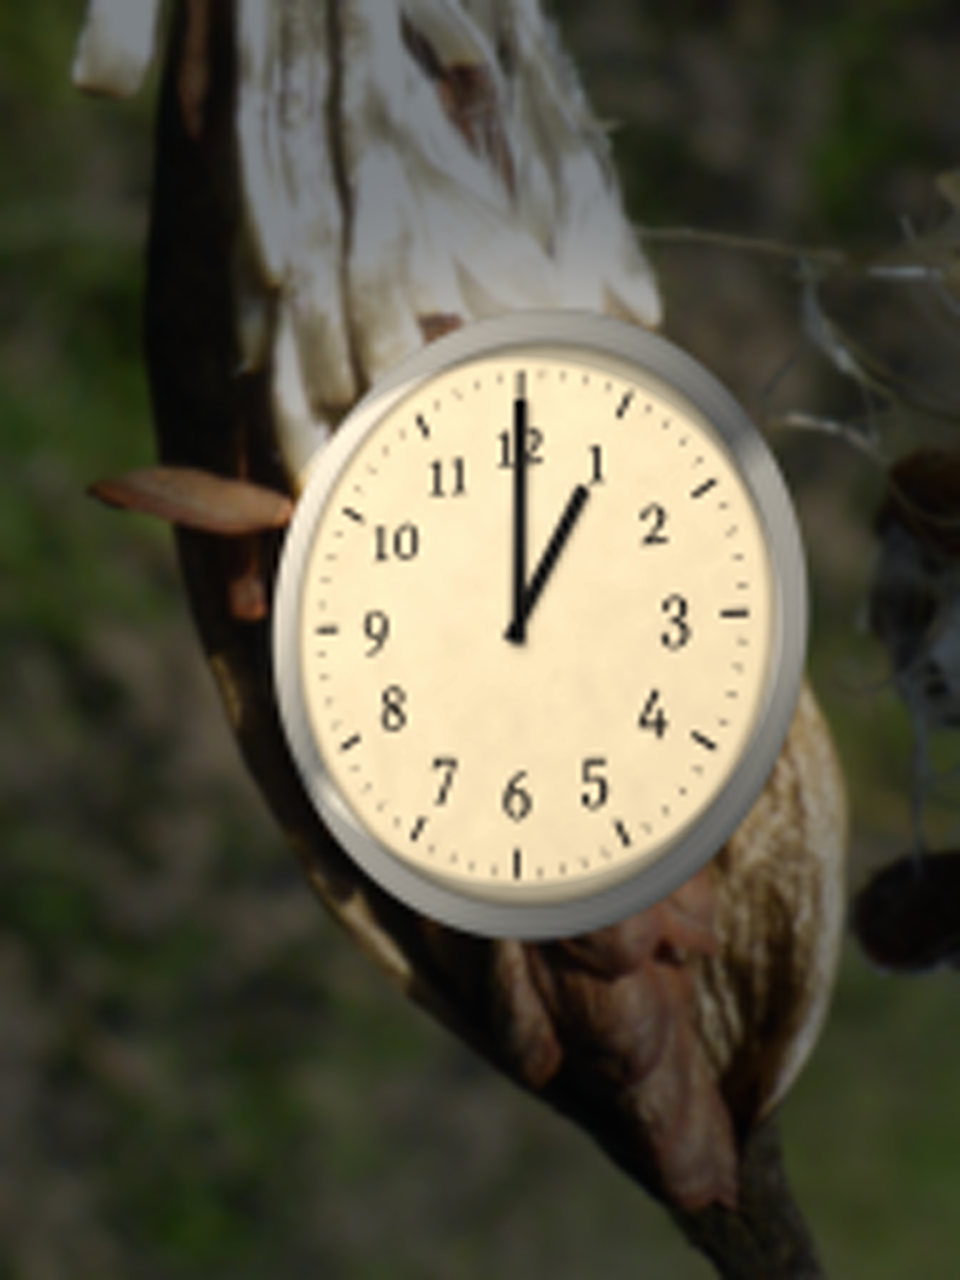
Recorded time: 1.00
